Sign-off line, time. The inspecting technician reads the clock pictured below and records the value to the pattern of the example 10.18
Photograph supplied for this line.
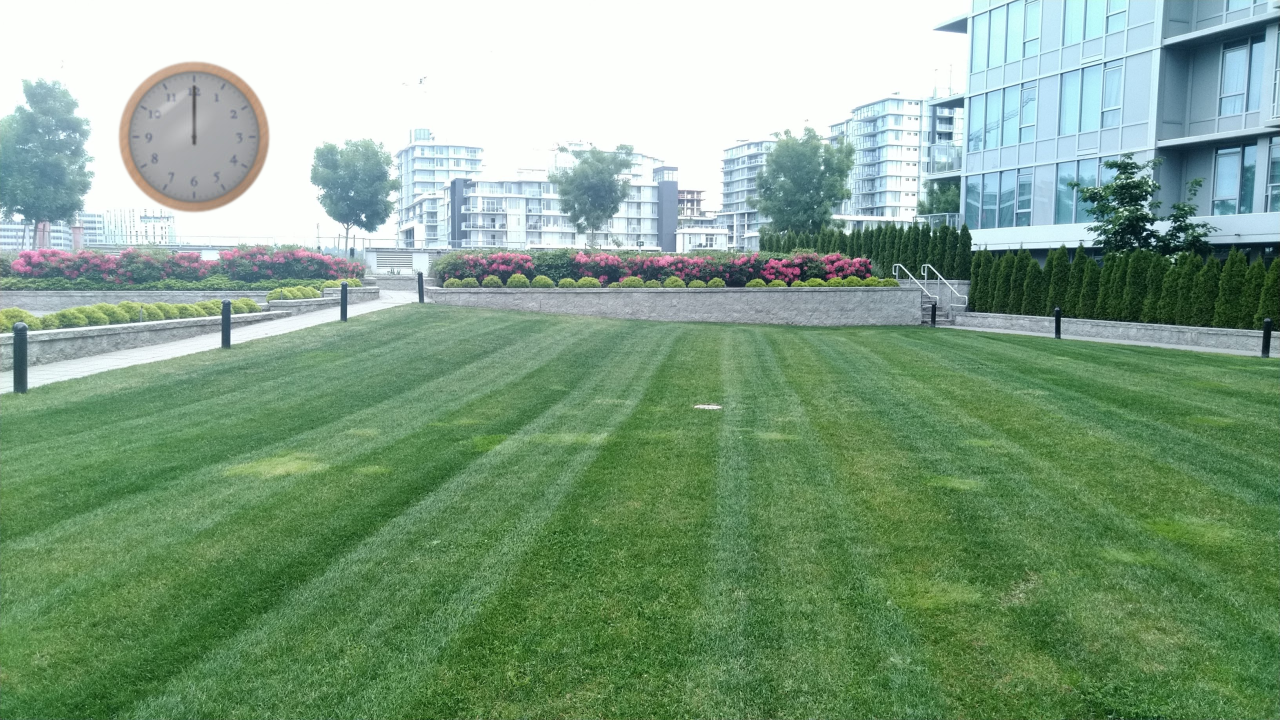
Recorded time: 12.00
